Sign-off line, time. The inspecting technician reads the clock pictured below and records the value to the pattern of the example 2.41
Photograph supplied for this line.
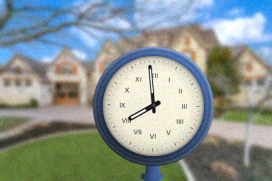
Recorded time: 7.59
